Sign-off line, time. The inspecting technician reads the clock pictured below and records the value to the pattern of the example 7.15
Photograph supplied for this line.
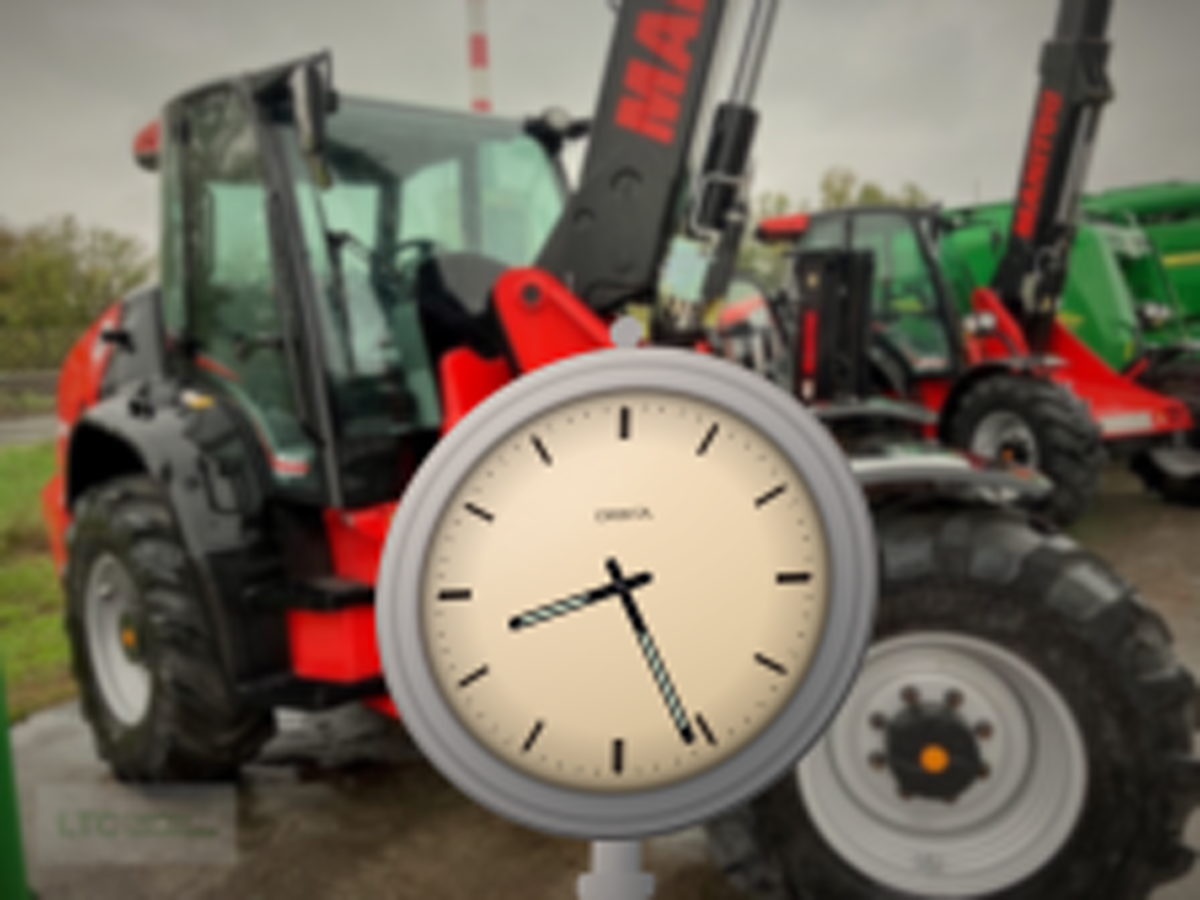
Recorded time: 8.26
